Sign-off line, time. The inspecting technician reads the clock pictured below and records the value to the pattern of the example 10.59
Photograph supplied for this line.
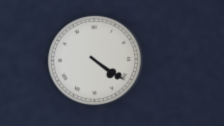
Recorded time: 4.21
